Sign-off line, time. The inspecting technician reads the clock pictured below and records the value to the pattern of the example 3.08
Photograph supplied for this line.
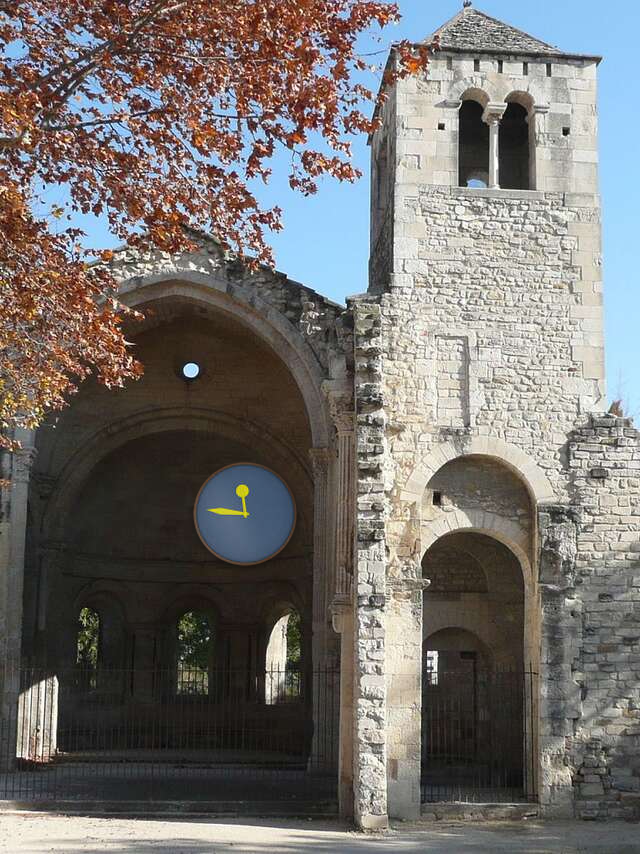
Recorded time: 11.46
